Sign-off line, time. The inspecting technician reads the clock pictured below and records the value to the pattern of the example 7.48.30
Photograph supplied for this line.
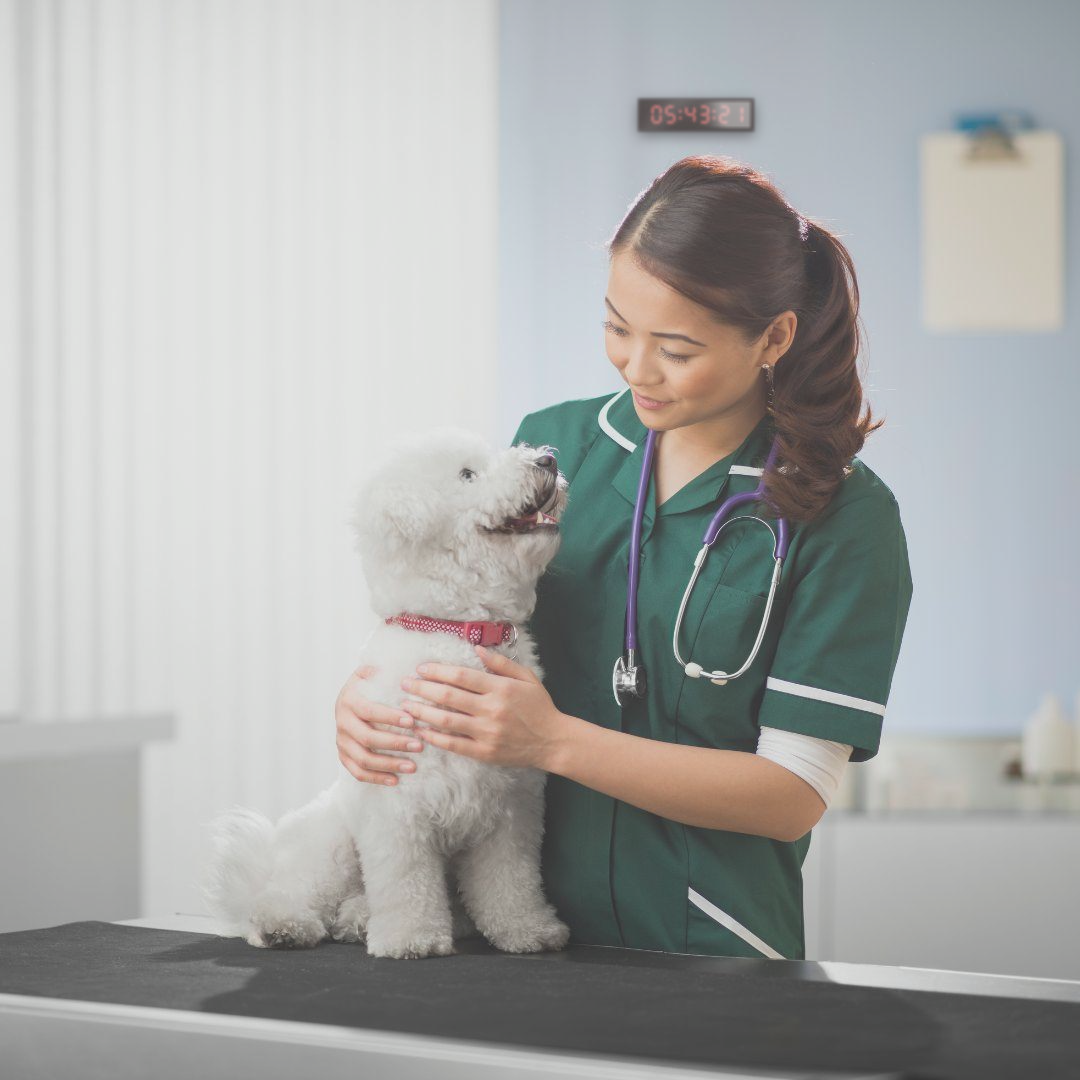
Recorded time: 5.43.21
